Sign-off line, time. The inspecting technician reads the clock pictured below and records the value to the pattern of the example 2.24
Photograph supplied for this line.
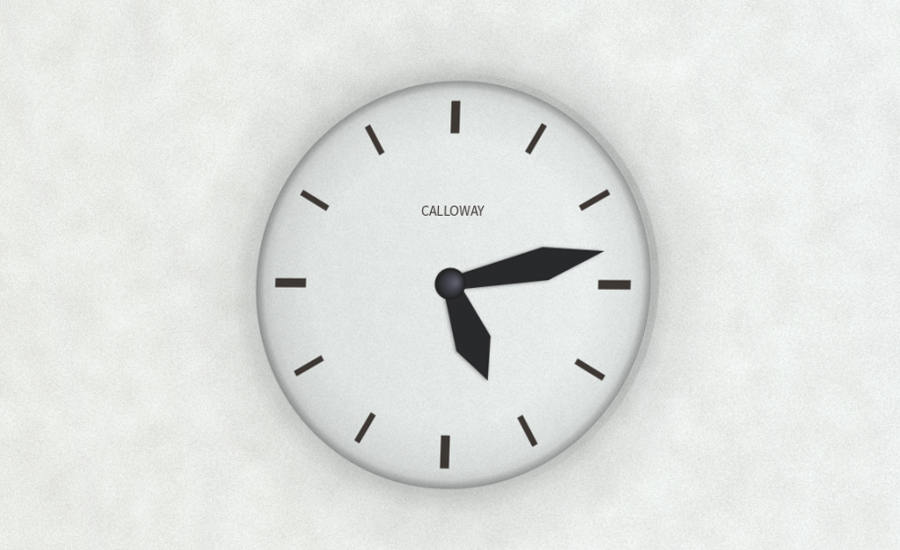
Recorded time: 5.13
